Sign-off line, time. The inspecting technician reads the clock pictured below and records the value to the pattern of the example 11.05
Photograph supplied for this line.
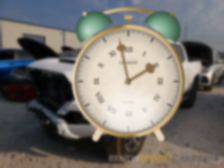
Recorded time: 1.58
